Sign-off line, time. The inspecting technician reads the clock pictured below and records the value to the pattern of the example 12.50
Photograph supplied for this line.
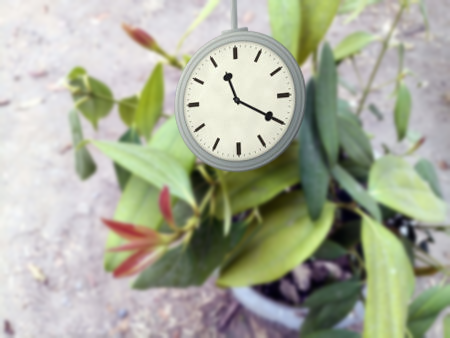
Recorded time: 11.20
